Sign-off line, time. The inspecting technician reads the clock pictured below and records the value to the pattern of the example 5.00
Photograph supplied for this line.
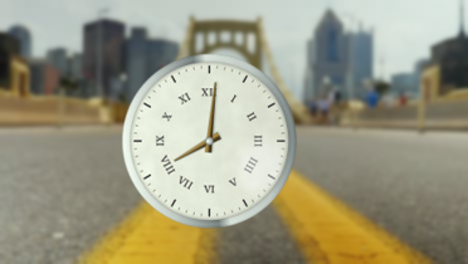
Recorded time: 8.01
